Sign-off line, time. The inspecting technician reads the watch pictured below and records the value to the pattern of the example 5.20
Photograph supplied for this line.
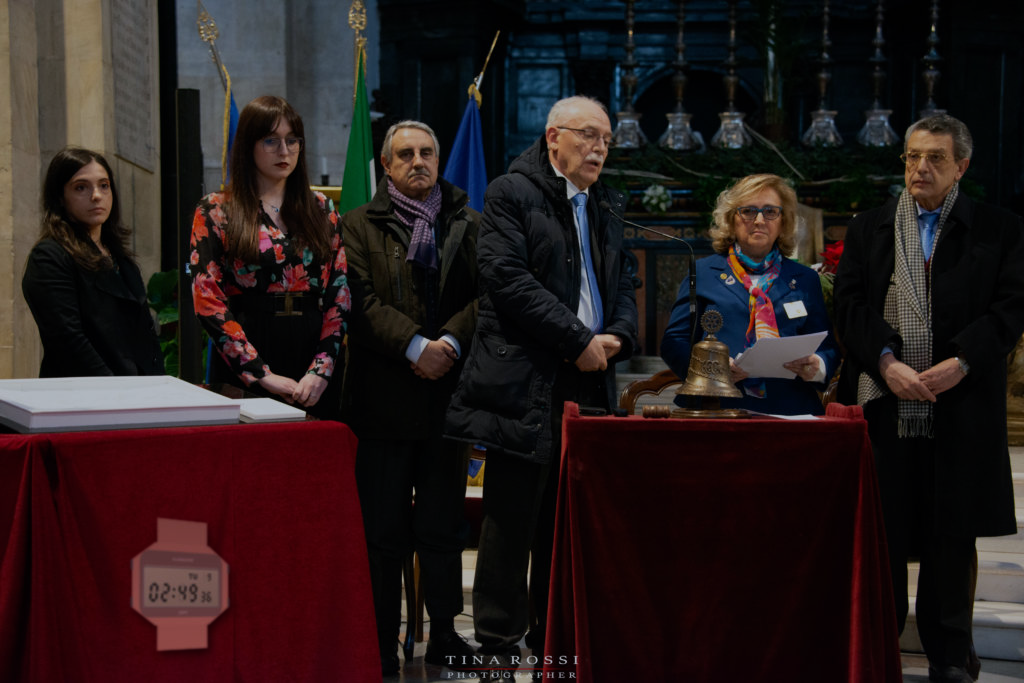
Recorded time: 2.49
